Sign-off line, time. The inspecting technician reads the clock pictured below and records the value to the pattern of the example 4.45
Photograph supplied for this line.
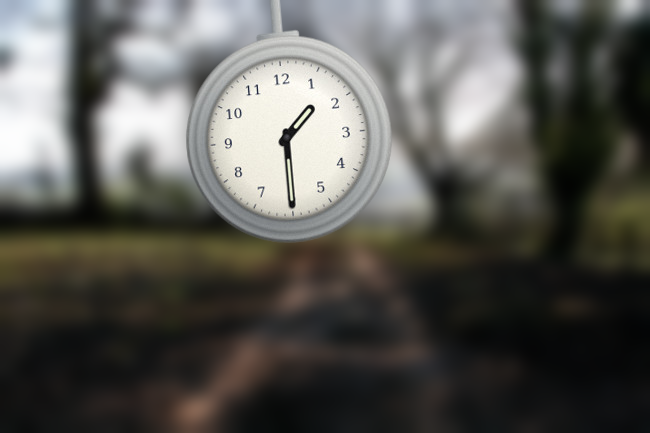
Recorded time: 1.30
